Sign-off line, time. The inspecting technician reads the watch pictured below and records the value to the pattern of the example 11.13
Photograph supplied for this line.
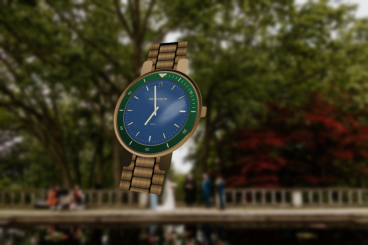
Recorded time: 6.58
